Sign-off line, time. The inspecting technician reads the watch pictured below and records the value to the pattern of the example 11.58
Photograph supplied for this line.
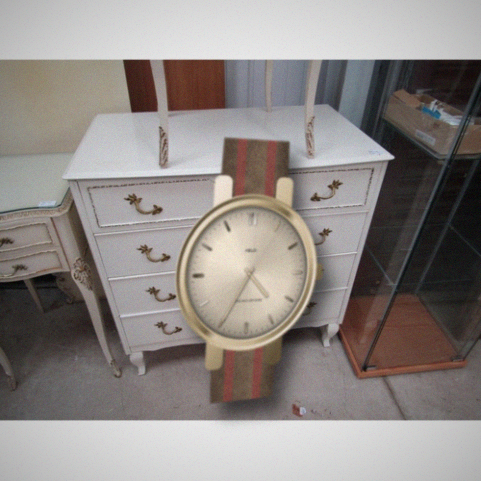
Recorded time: 4.35
